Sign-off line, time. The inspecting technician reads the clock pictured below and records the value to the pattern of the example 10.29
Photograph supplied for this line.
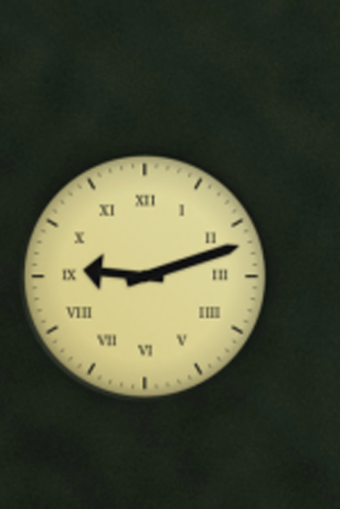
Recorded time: 9.12
